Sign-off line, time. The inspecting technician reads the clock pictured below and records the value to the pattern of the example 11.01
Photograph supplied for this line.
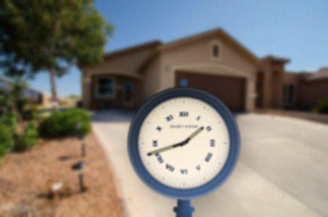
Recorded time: 1.42
